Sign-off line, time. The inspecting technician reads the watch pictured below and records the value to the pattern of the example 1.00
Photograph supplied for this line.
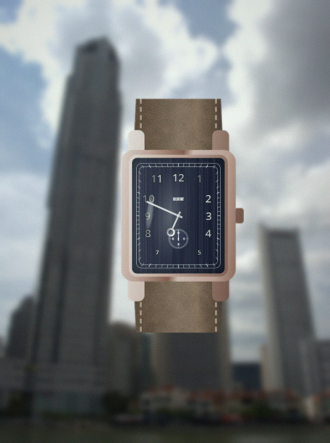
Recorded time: 6.49
